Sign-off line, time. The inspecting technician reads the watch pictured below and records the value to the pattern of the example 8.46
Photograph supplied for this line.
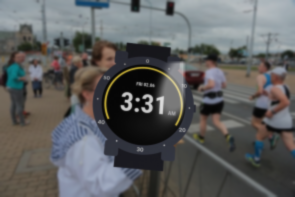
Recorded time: 3.31
